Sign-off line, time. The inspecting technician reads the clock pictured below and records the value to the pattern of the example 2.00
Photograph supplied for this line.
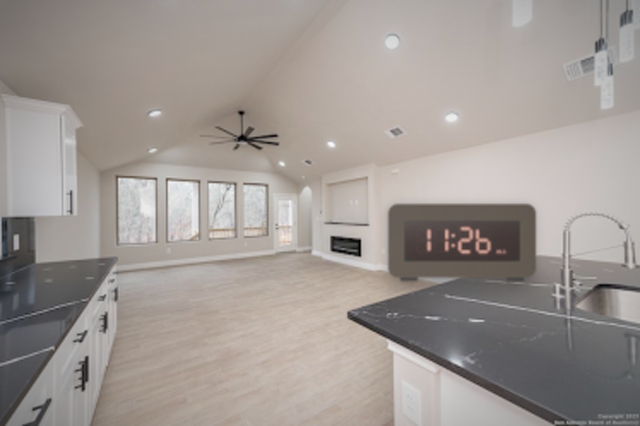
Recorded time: 11.26
